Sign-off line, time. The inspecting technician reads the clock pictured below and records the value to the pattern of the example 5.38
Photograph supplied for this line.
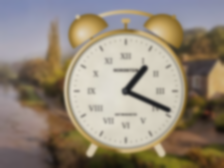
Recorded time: 1.19
